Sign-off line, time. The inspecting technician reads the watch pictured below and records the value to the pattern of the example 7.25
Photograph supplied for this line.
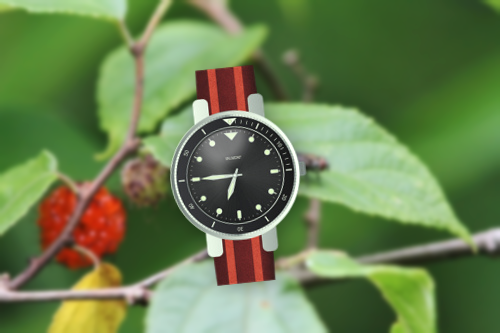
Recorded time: 6.45
